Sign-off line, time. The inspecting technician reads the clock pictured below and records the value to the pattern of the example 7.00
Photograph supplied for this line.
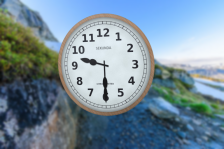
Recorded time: 9.30
